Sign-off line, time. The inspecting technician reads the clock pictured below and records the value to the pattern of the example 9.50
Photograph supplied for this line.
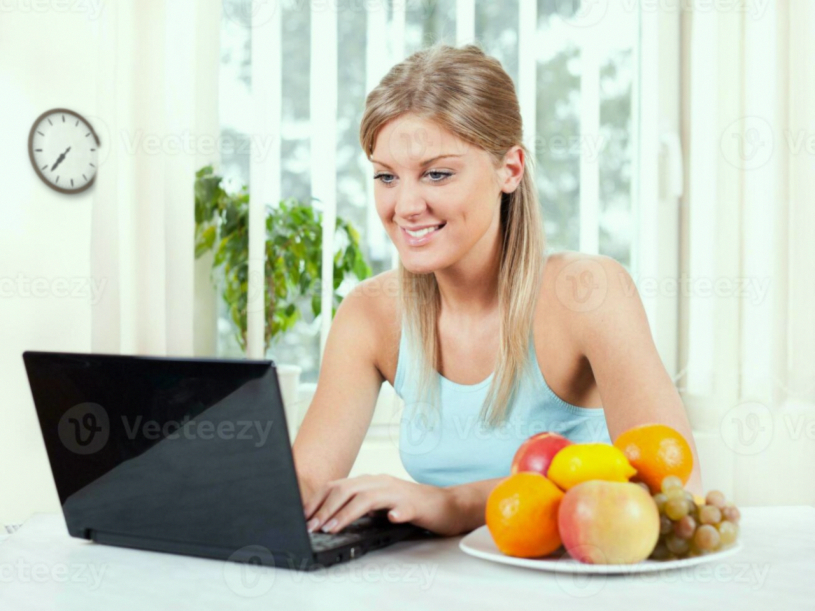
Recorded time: 7.38
